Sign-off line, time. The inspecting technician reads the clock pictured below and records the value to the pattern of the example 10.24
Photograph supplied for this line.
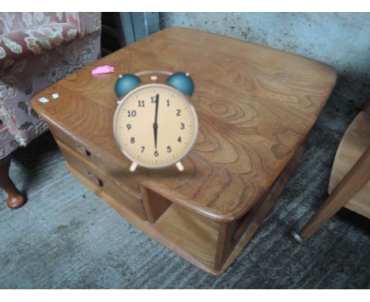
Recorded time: 6.01
